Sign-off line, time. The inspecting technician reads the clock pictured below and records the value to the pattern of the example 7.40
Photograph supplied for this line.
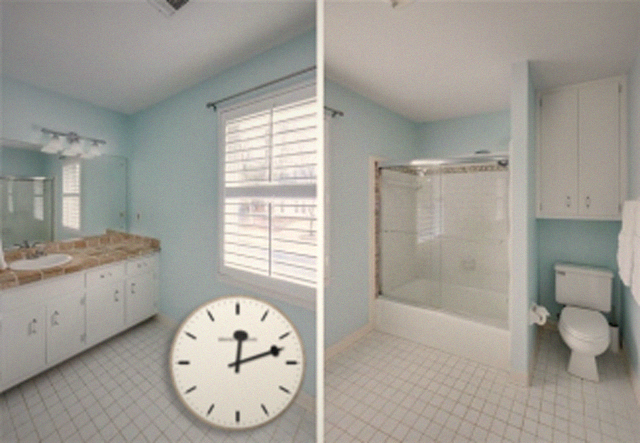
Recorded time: 12.12
